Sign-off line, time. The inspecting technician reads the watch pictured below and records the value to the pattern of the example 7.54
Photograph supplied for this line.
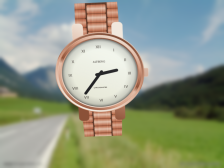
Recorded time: 2.36
